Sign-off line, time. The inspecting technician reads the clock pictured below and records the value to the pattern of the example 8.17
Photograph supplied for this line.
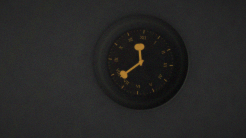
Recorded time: 11.38
